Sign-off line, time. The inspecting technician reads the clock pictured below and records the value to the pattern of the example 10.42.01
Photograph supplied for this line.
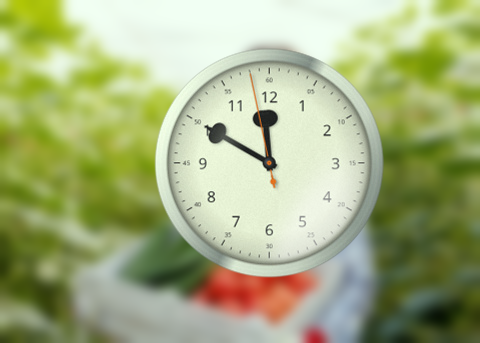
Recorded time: 11.49.58
